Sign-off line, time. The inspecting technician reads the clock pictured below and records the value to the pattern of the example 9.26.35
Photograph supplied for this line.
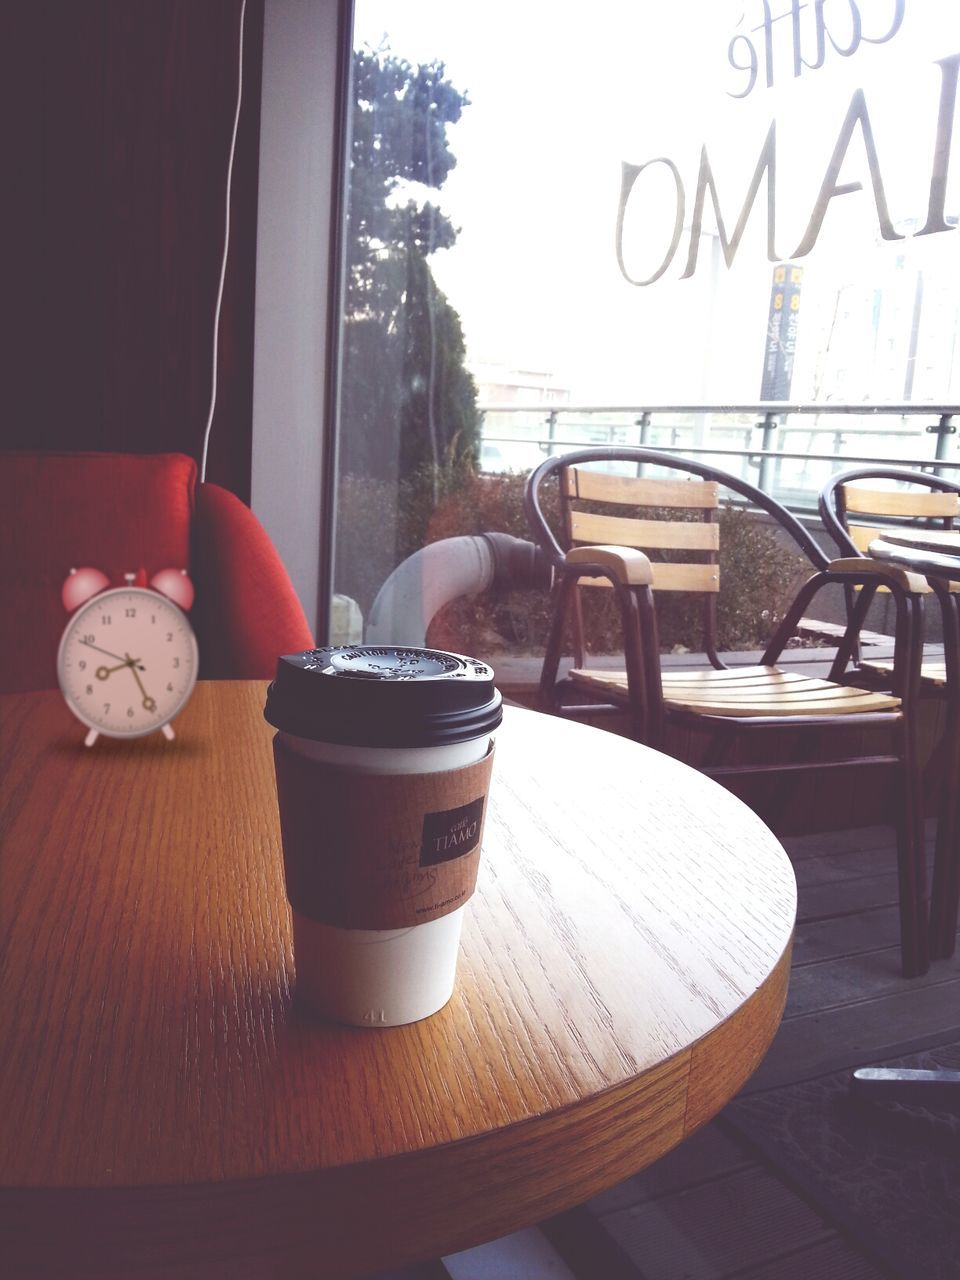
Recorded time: 8.25.49
